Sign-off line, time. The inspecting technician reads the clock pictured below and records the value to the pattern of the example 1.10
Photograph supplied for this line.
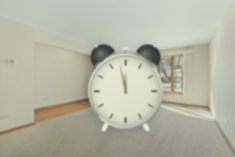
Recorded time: 11.58
